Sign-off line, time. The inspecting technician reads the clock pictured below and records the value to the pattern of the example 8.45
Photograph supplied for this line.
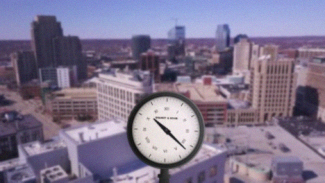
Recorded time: 10.22
